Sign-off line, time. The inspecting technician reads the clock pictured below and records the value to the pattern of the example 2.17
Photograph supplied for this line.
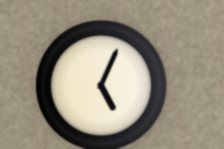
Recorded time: 5.04
